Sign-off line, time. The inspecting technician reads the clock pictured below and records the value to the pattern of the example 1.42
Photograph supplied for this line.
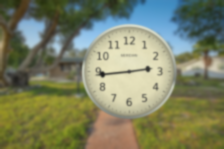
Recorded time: 2.44
